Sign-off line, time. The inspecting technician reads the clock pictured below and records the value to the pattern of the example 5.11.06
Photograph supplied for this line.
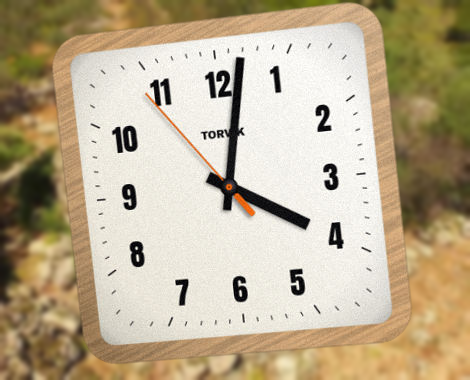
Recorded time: 4.01.54
